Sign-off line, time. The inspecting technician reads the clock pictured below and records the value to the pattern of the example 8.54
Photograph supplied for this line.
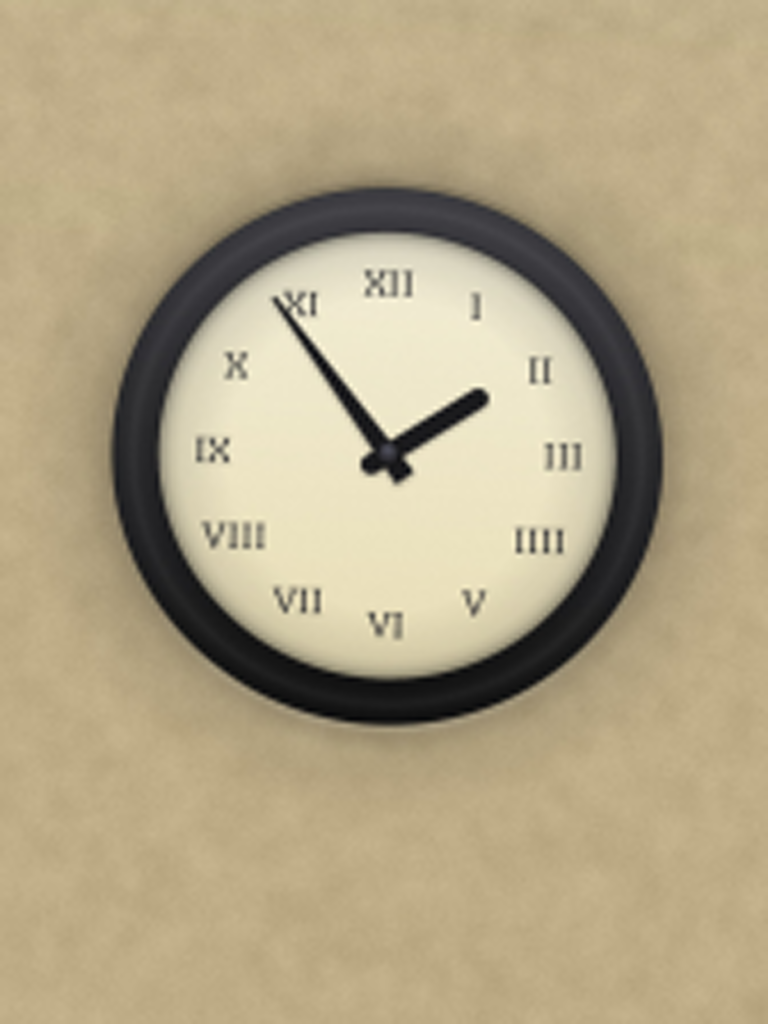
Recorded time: 1.54
